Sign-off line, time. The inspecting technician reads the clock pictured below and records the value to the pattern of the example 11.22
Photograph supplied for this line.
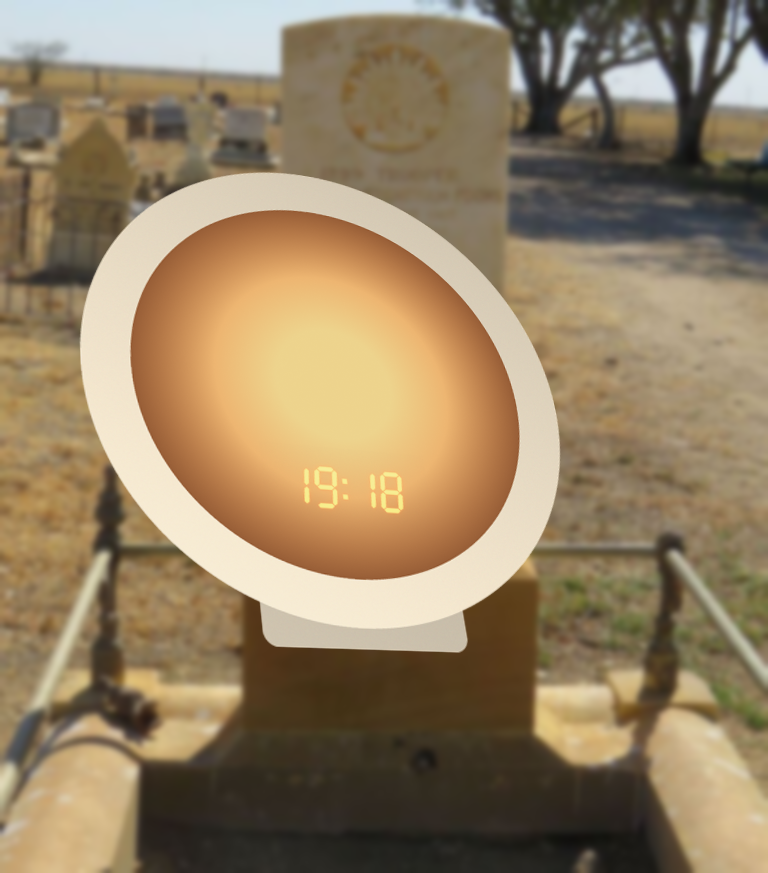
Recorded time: 19.18
